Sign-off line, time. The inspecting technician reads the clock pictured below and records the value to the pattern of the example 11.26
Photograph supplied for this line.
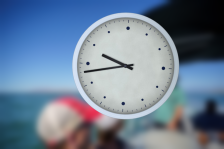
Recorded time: 9.43
